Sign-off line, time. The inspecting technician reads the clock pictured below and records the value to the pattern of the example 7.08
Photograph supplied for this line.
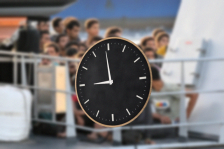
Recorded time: 8.59
